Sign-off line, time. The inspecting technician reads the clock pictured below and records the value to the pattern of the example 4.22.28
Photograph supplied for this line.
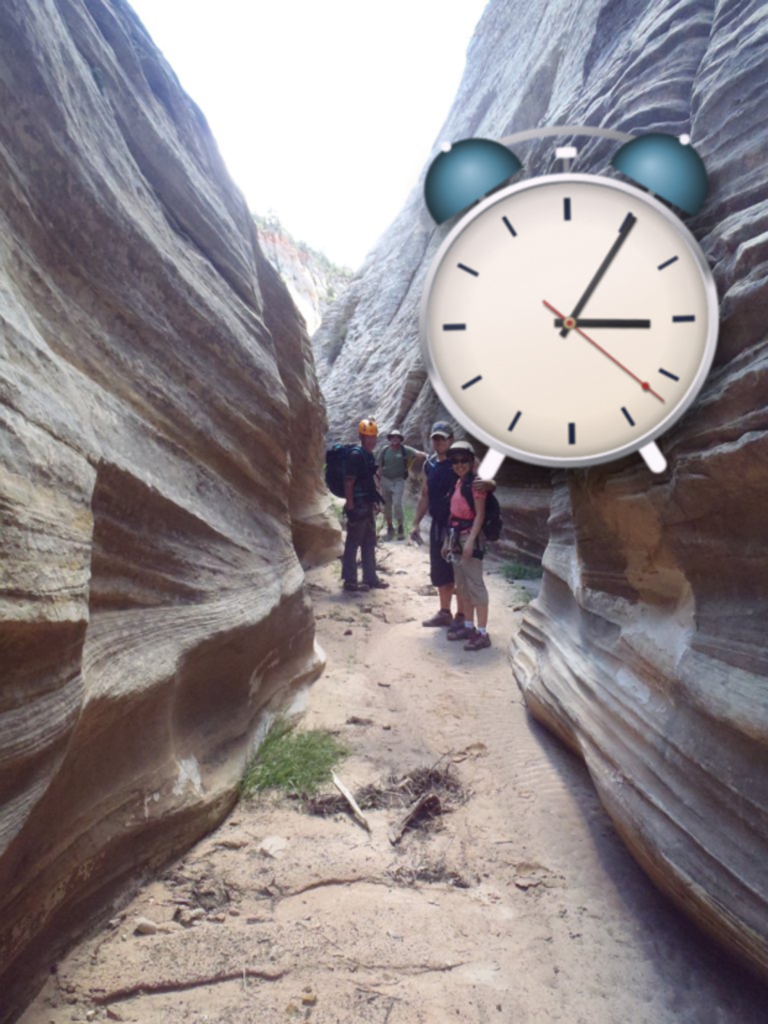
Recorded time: 3.05.22
